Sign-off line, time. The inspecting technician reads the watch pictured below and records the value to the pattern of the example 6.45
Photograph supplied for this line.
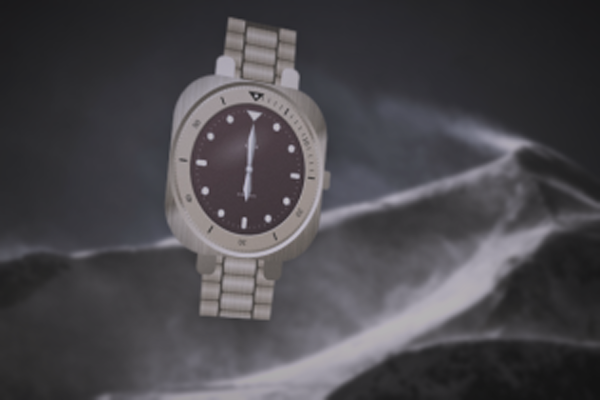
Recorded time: 6.00
